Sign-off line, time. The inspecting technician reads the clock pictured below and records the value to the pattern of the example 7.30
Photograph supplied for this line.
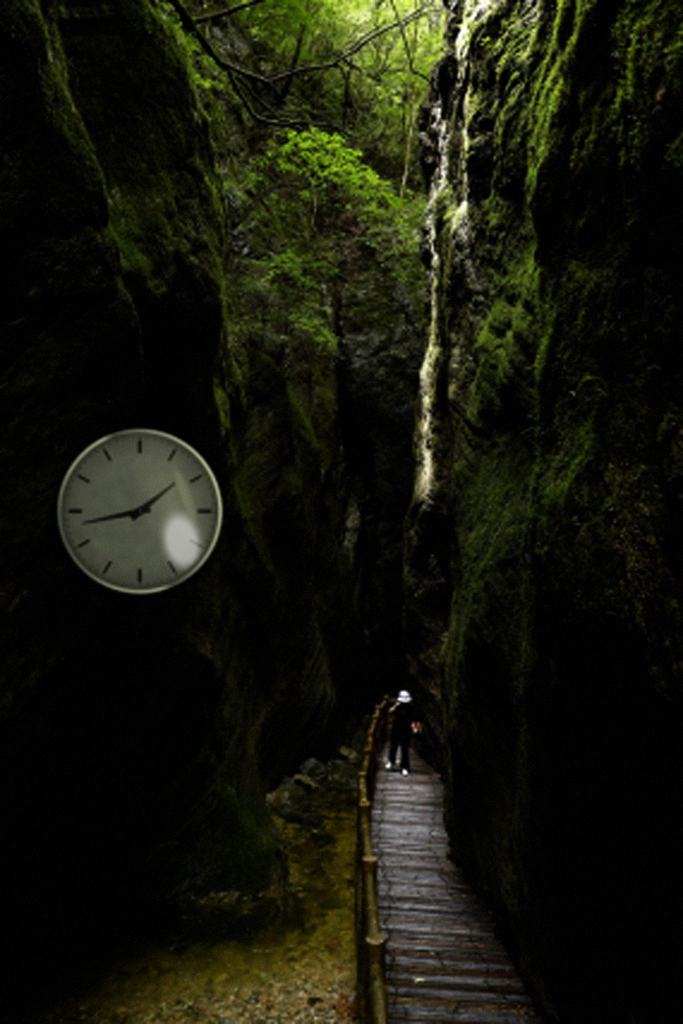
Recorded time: 1.43
